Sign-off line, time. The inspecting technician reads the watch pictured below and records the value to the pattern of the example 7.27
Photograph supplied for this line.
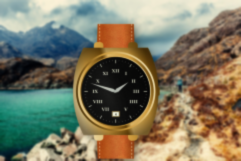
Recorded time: 1.48
